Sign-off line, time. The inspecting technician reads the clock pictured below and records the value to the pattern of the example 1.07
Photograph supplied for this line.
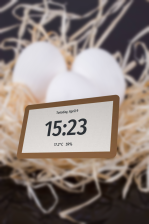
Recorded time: 15.23
